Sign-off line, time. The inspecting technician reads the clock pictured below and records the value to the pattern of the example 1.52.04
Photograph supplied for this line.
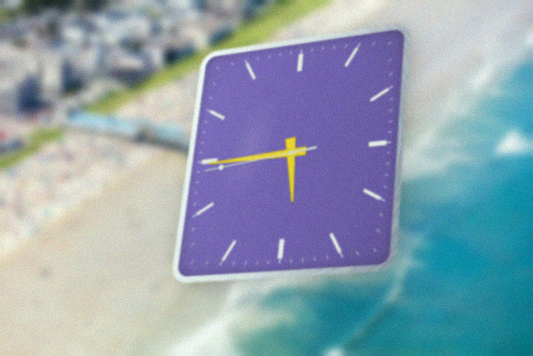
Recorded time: 5.44.44
